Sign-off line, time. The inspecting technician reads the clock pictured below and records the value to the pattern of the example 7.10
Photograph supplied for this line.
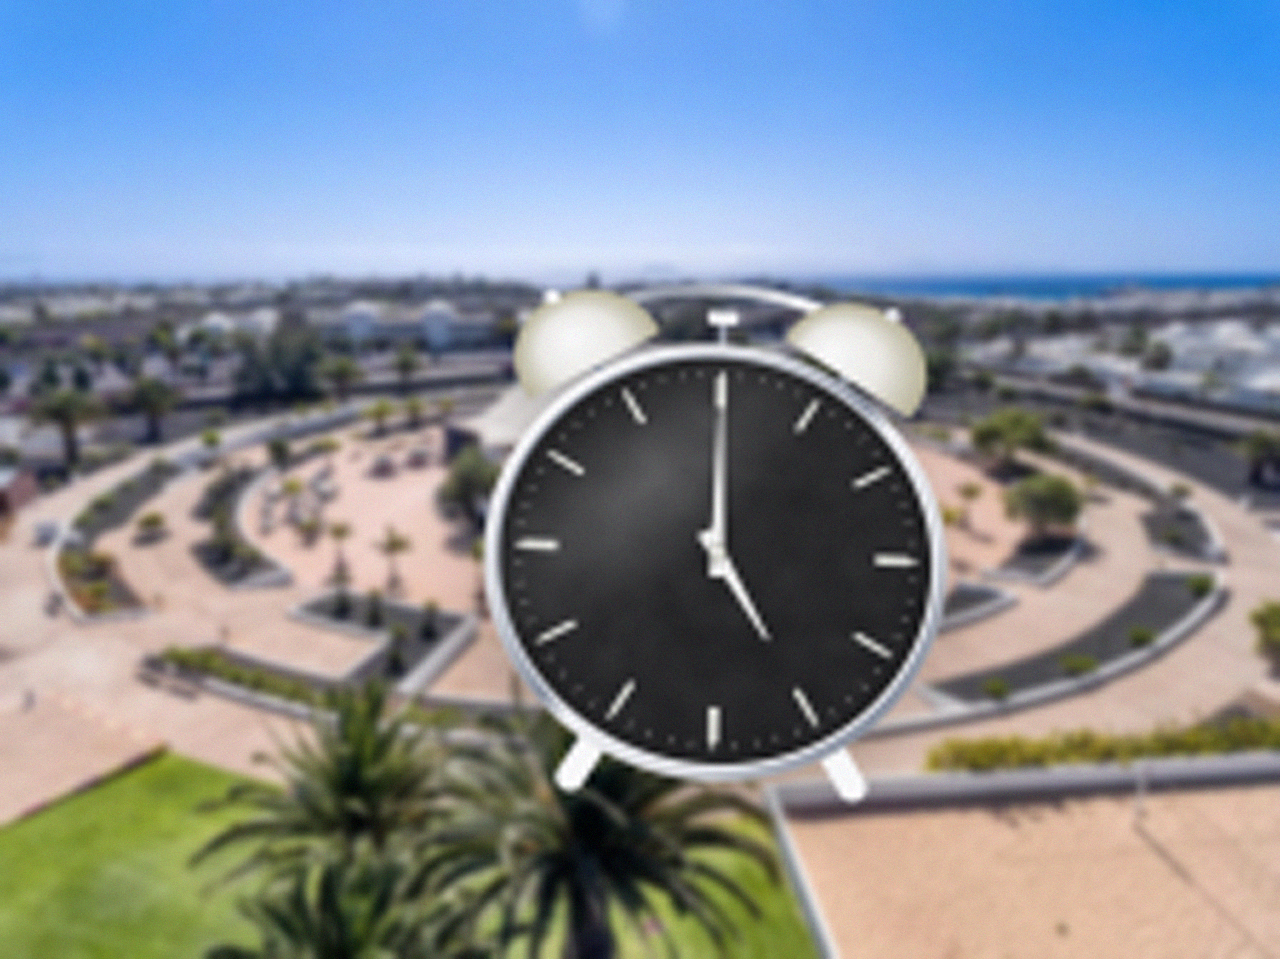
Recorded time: 5.00
